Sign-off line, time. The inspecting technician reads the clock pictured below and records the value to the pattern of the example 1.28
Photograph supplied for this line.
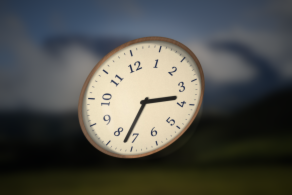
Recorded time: 3.37
